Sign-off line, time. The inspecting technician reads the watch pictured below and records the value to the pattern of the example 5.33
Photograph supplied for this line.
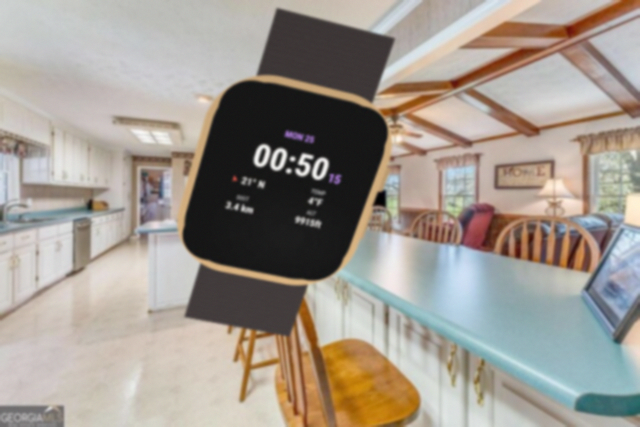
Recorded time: 0.50
